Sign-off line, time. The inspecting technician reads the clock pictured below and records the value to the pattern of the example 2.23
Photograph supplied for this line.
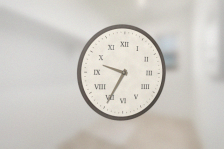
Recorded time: 9.35
